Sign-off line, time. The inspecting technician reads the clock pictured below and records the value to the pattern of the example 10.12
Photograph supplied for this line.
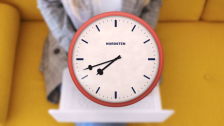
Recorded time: 7.42
